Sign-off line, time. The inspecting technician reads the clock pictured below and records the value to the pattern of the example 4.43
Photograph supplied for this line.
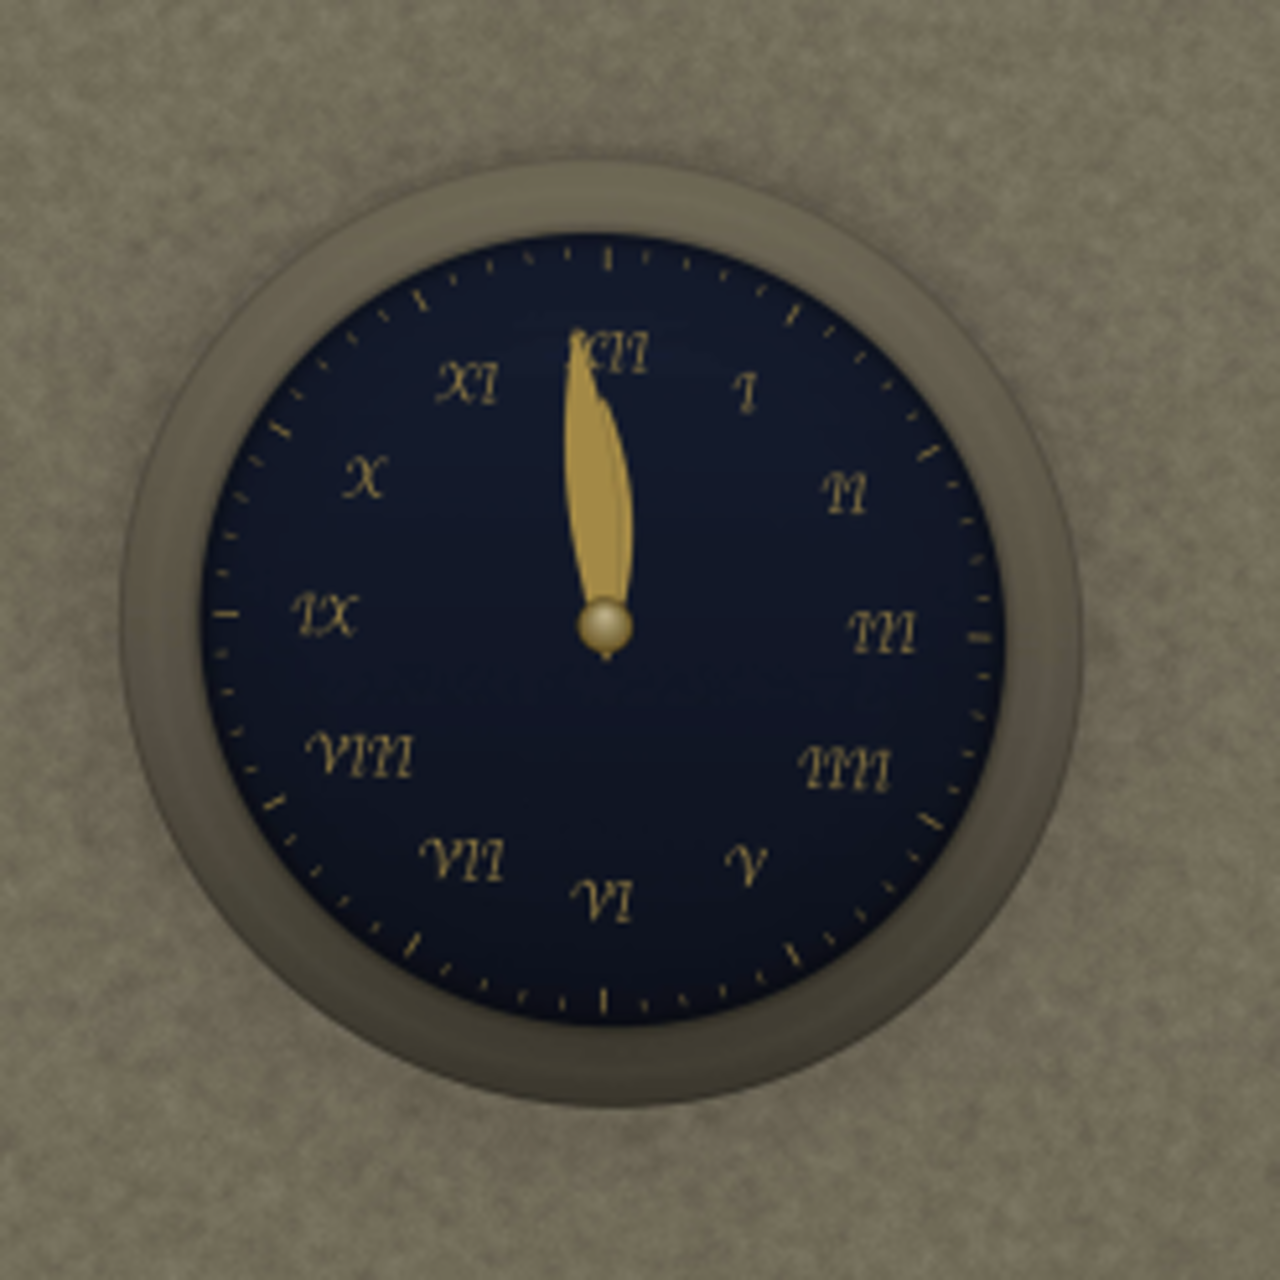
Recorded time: 11.59
